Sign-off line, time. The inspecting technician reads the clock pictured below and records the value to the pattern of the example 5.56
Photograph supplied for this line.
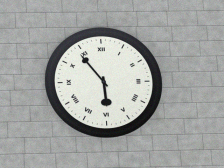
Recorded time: 5.54
